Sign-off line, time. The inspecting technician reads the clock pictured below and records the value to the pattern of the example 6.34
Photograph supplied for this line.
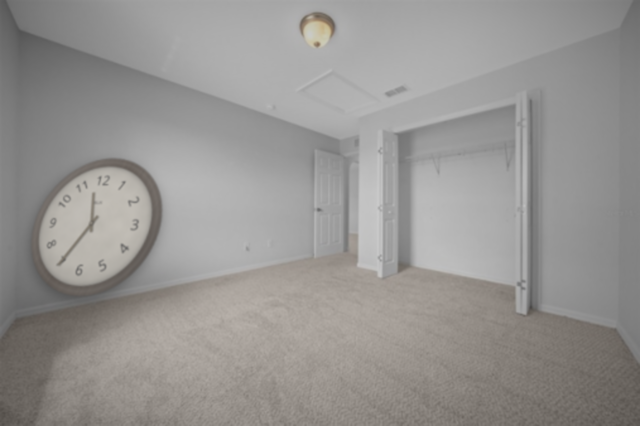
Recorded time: 11.35
